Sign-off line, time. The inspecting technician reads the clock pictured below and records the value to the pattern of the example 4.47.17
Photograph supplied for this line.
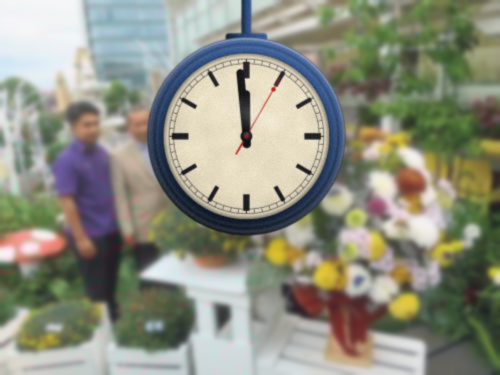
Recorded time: 11.59.05
